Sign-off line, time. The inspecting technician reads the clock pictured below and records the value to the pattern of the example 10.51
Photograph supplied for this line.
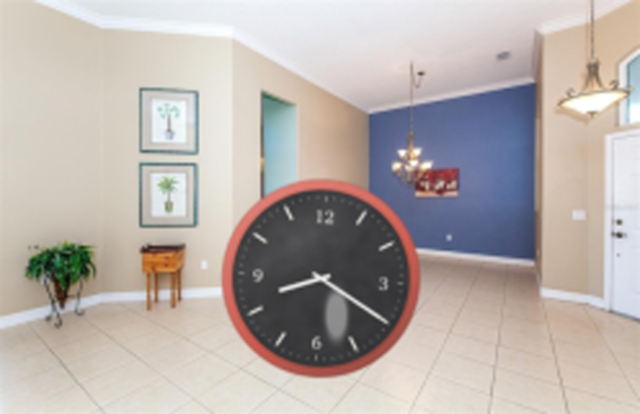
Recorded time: 8.20
